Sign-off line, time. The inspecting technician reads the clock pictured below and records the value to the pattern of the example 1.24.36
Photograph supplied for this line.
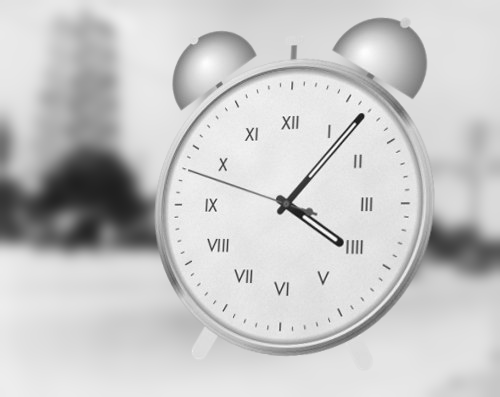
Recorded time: 4.06.48
